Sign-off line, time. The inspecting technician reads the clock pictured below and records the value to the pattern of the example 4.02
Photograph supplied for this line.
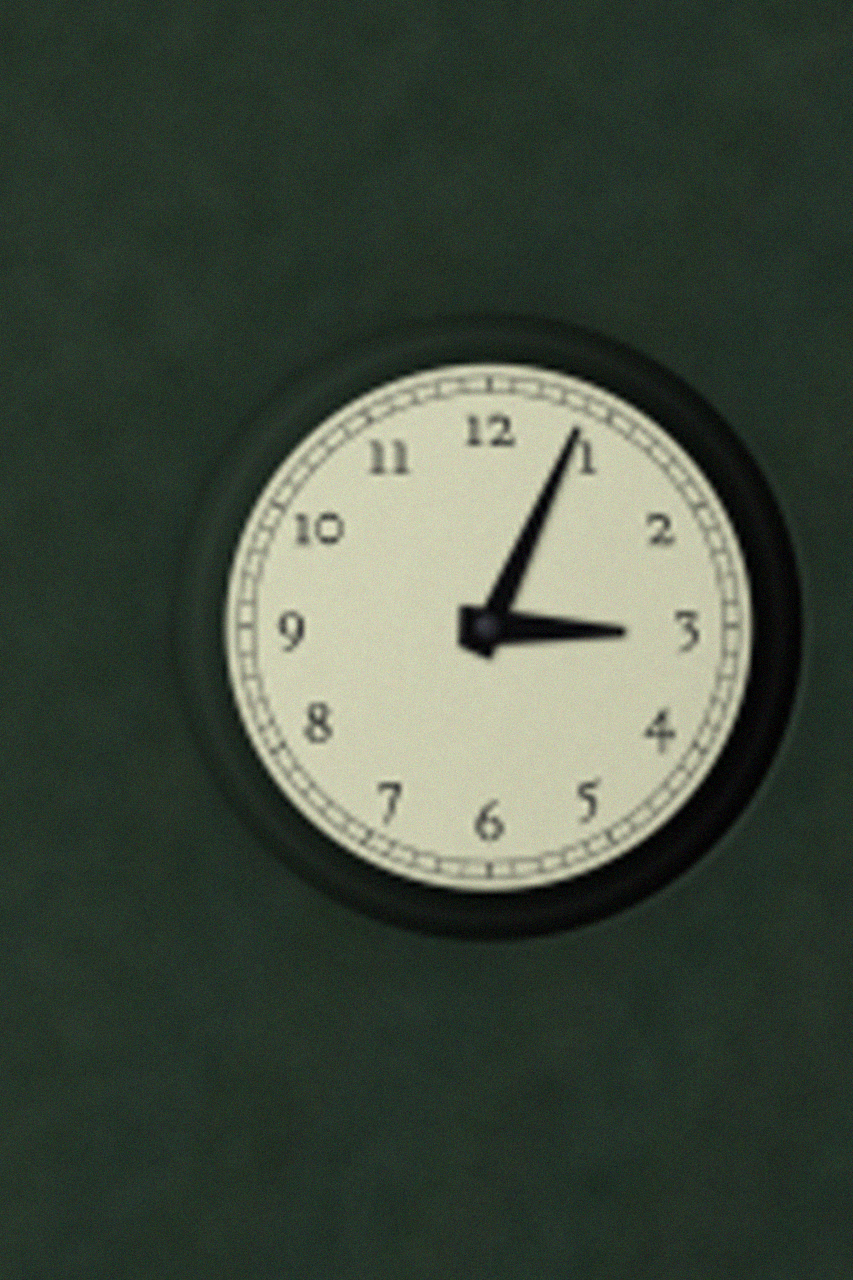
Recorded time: 3.04
